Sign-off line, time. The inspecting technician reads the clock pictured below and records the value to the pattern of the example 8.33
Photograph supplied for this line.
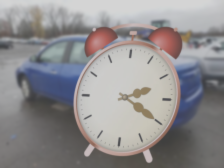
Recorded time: 2.20
